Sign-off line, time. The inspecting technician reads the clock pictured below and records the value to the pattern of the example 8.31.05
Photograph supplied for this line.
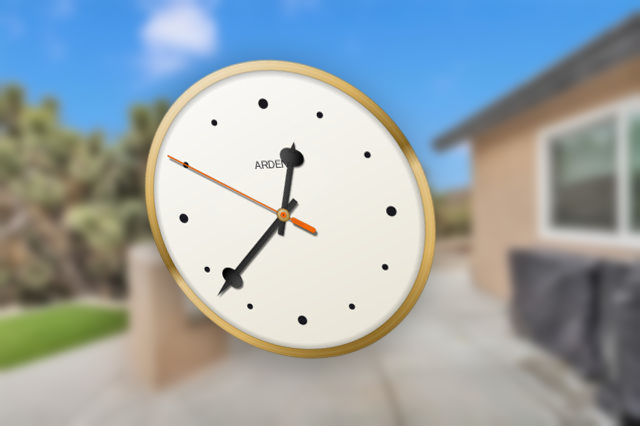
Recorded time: 12.37.50
